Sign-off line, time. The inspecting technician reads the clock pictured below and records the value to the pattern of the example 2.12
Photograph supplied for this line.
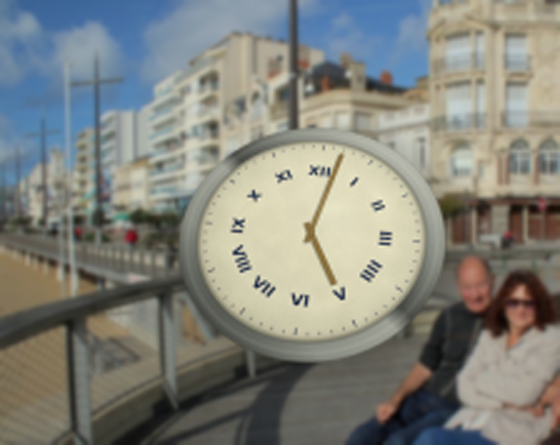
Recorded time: 5.02
